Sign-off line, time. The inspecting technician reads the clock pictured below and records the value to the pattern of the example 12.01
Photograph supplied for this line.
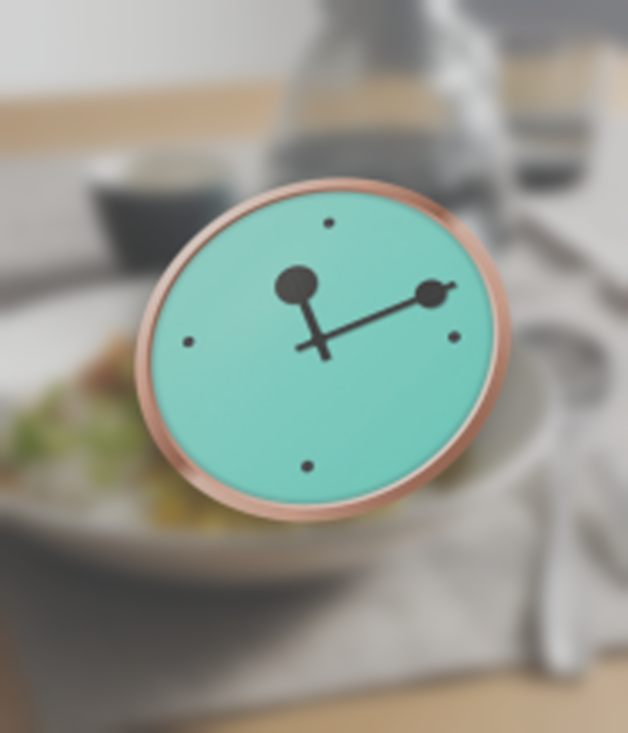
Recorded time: 11.11
